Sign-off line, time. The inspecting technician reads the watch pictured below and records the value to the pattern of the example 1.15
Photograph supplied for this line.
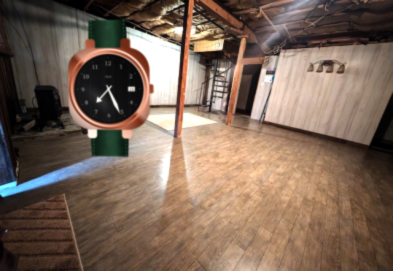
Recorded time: 7.26
